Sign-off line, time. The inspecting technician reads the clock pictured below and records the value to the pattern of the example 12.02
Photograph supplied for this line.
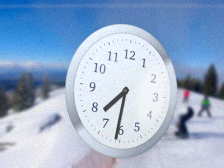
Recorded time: 7.31
